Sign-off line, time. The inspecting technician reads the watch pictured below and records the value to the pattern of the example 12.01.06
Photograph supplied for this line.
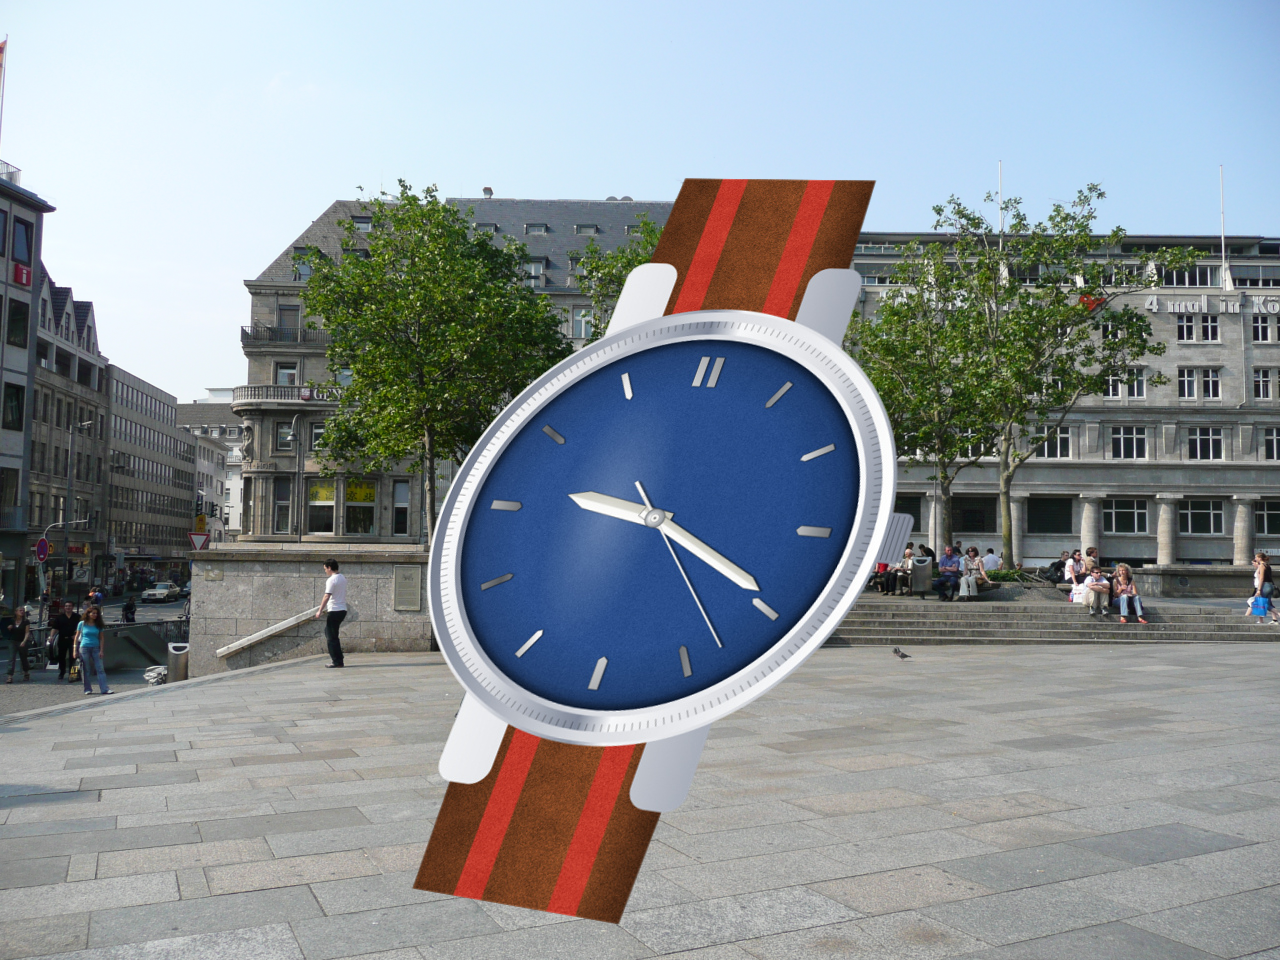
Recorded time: 9.19.23
